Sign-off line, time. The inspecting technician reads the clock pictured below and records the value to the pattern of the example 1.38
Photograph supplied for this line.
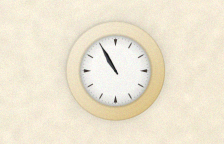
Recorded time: 10.55
